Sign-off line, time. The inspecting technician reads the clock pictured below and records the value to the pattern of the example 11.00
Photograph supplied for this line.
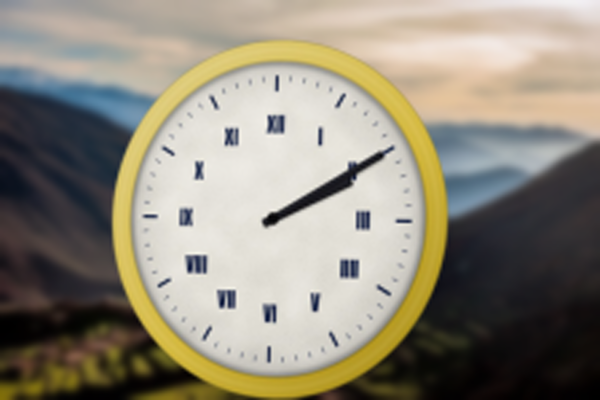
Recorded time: 2.10
